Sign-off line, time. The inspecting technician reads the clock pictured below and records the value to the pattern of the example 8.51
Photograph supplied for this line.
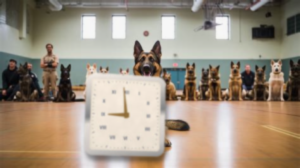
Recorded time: 8.59
